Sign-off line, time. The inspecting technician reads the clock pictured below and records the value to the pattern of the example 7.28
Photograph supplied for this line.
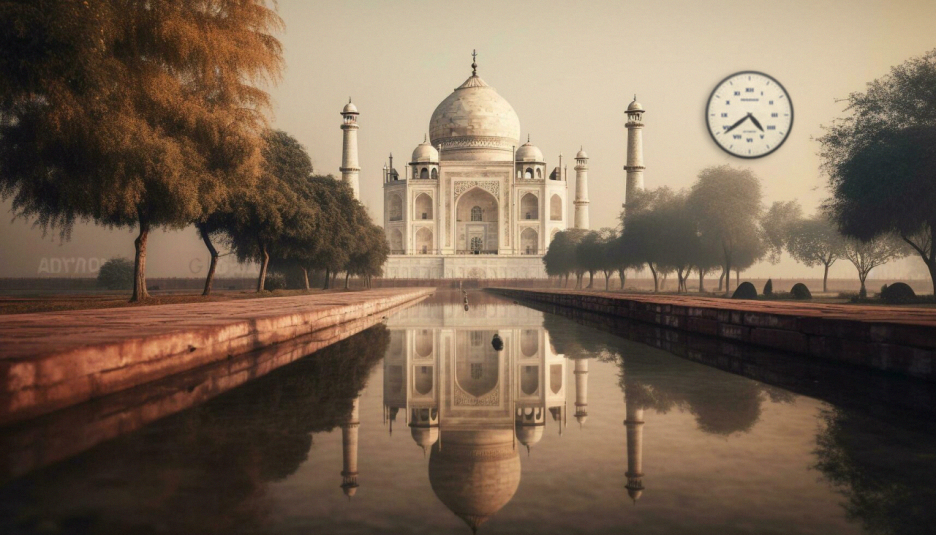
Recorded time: 4.39
